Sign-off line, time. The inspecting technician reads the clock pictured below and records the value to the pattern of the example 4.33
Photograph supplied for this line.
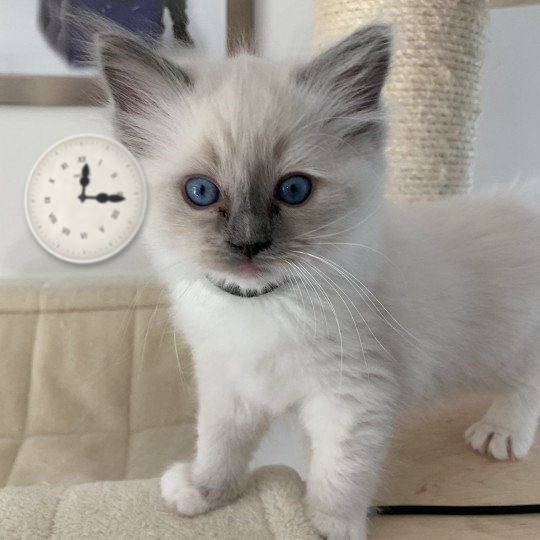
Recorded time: 12.16
